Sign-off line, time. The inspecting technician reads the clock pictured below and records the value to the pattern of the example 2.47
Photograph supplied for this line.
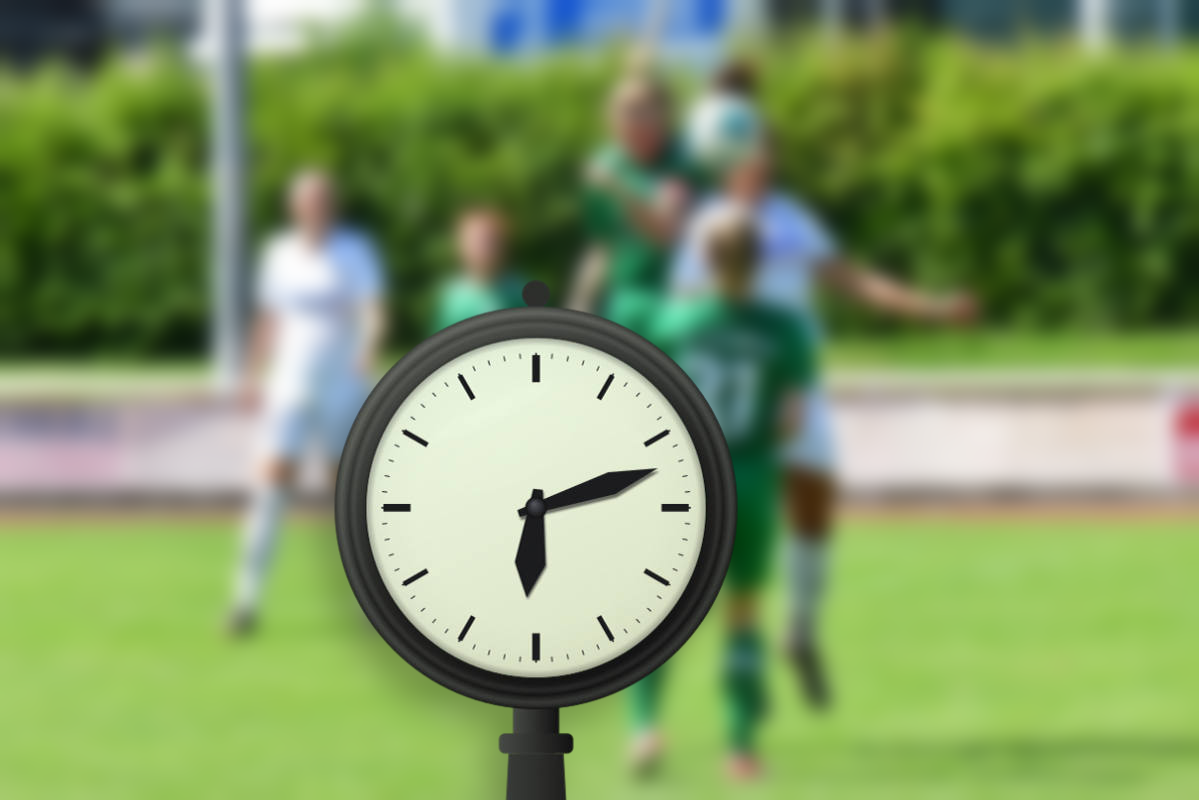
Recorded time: 6.12
